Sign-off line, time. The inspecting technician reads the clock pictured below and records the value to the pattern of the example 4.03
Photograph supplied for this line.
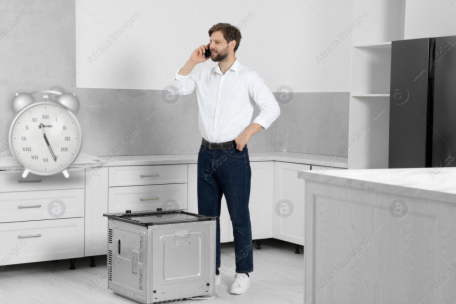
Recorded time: 11.26
